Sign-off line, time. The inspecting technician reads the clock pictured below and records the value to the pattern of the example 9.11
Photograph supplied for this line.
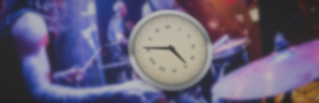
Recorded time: 4.46
